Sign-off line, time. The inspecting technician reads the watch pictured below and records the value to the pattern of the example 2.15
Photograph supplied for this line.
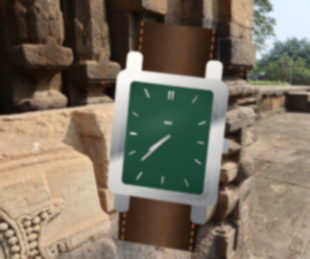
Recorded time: 7.37
